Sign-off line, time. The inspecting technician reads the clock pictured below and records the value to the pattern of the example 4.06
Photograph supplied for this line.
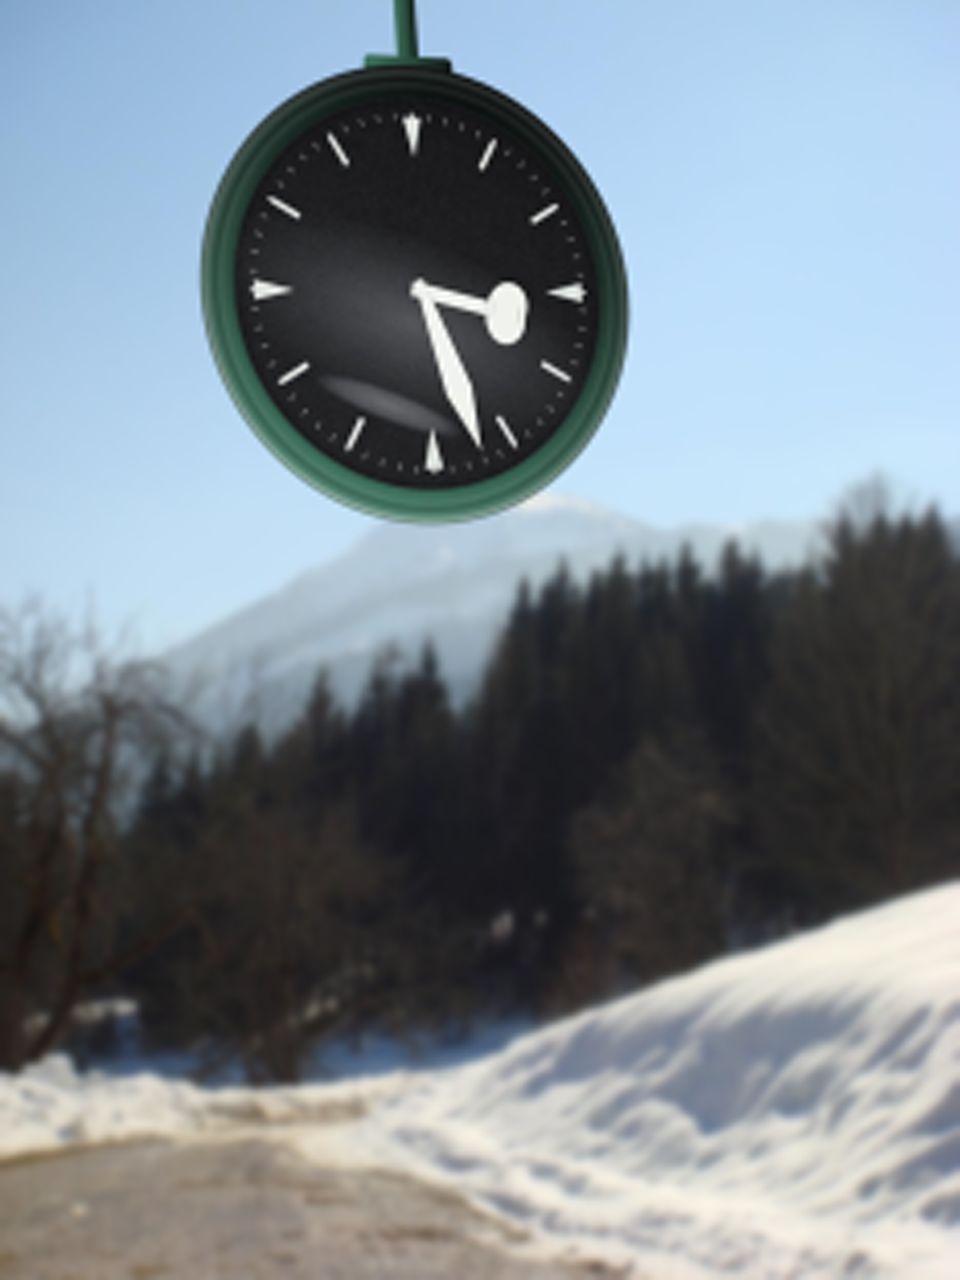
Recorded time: 3.27
